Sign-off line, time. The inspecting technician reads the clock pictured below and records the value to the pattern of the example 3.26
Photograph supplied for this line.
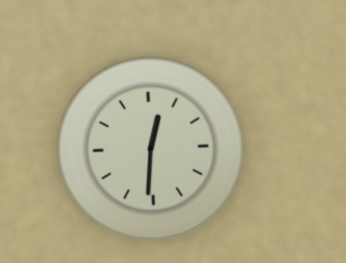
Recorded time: 12.31
